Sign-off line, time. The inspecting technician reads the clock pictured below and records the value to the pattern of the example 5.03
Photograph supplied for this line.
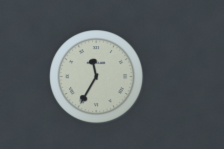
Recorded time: 11.35
